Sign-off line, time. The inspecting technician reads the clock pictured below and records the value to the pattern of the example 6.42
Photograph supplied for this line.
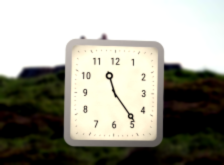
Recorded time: 11.24
